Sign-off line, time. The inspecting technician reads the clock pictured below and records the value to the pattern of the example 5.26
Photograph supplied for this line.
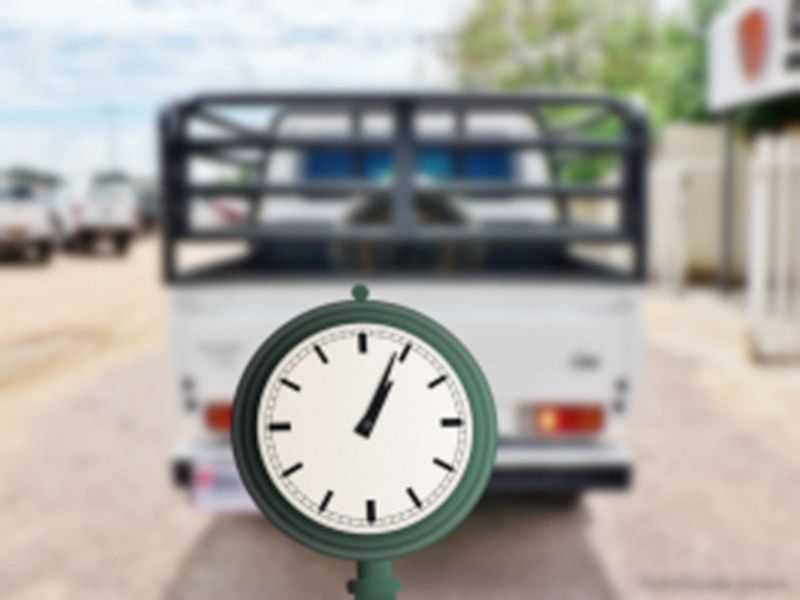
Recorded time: 1.04
